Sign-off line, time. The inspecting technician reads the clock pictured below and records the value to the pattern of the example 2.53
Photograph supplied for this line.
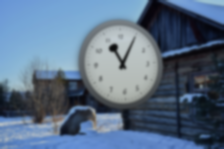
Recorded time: 11.05
